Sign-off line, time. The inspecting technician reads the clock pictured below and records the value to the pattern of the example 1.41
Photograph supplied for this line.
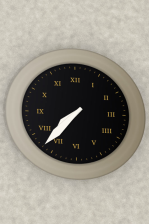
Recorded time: 7.37
